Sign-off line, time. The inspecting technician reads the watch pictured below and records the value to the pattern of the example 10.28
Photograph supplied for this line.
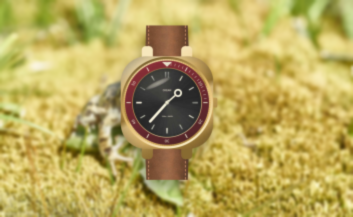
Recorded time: 1.37
